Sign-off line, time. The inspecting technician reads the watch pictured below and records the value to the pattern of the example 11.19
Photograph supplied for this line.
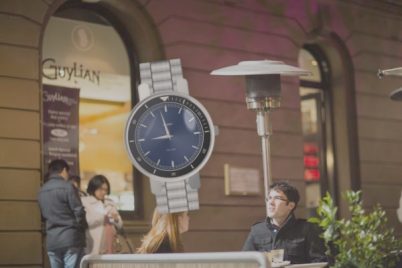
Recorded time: 8.58
